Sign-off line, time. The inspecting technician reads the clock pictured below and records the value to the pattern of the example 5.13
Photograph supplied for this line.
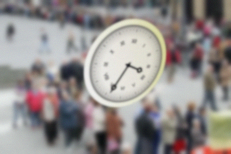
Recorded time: 3.34
